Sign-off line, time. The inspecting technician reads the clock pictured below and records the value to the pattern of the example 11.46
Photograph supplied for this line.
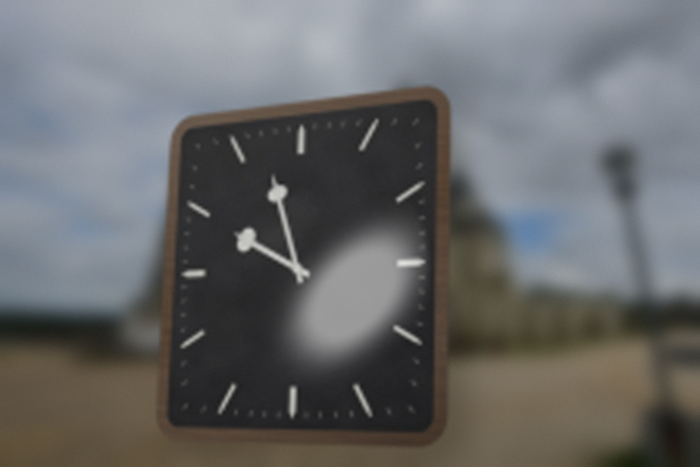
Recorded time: 9.57
